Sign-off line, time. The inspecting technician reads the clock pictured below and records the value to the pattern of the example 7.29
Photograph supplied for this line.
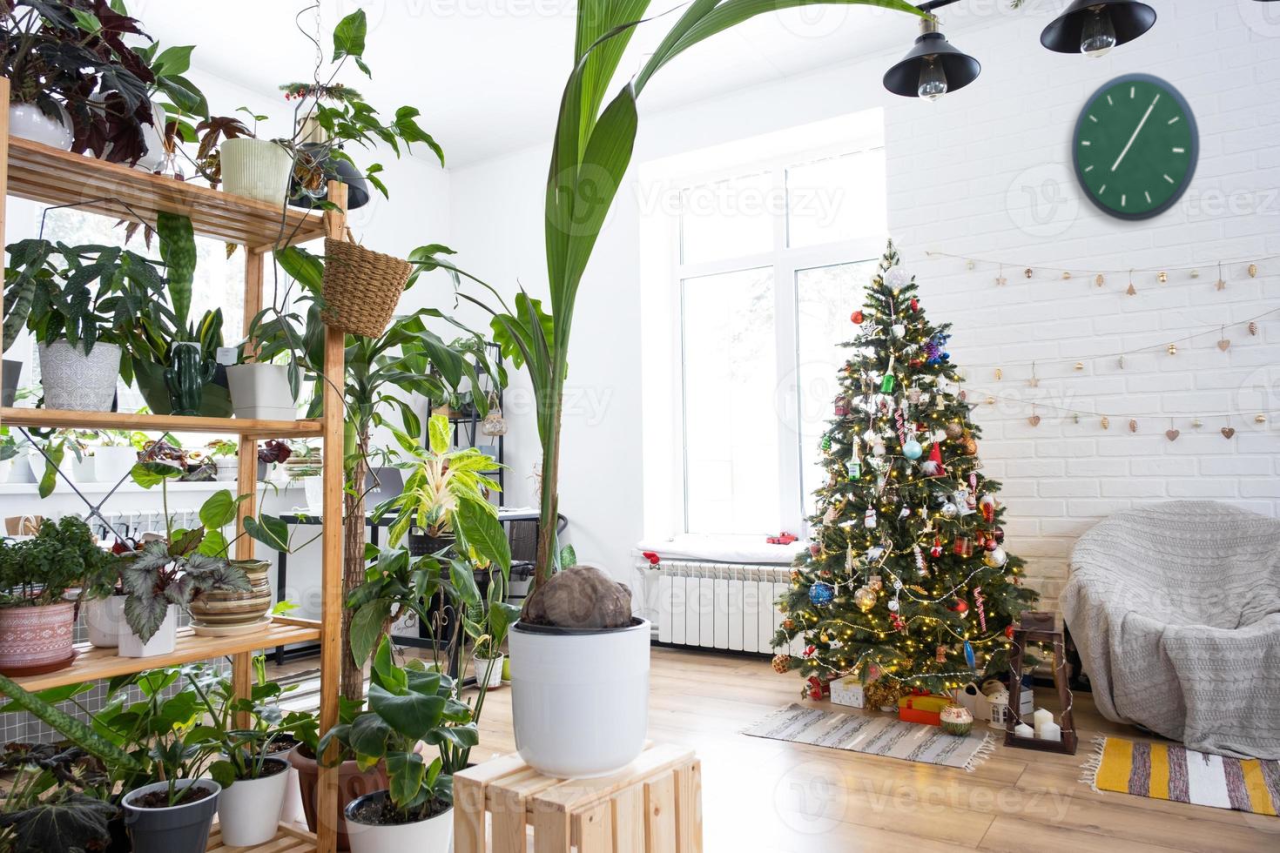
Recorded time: 7.05
